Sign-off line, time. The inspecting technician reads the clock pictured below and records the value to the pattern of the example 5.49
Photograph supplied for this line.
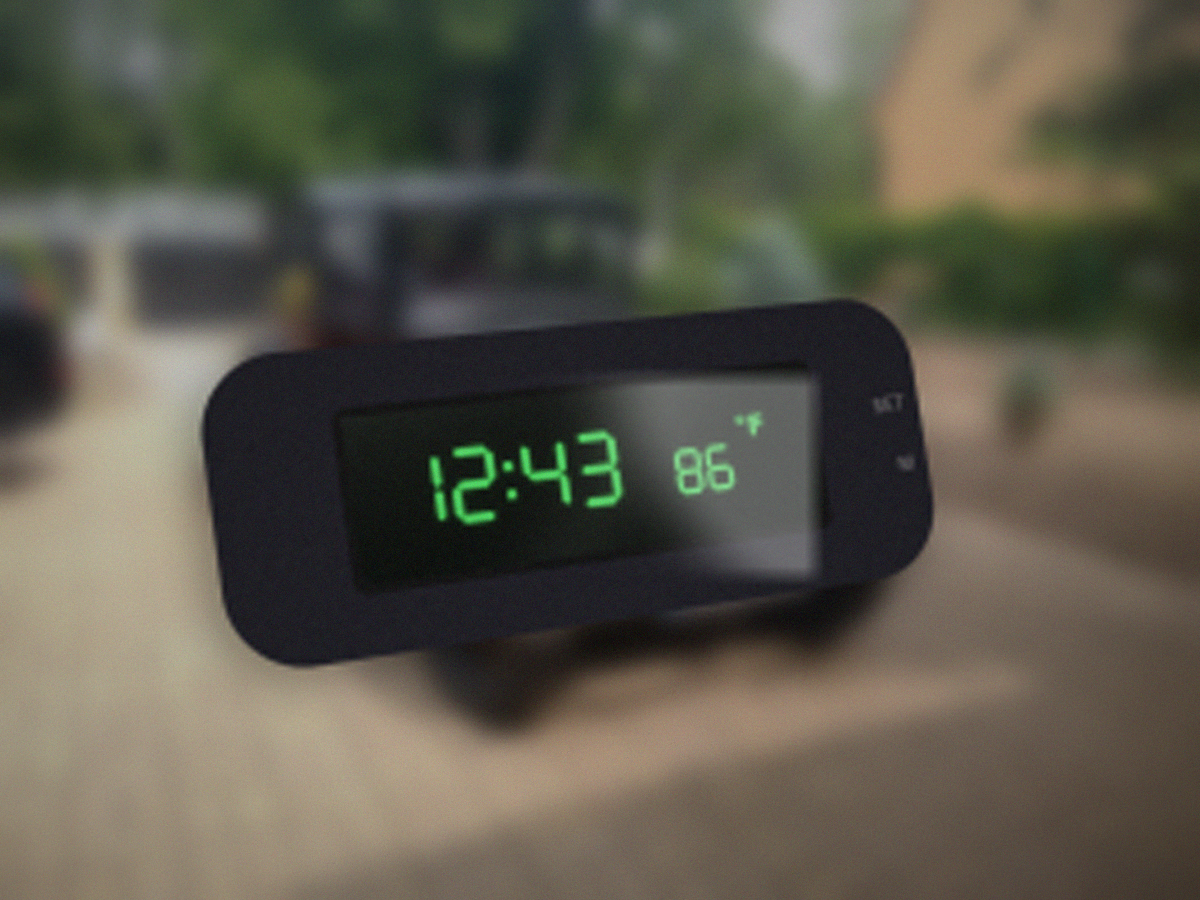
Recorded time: 12.43
